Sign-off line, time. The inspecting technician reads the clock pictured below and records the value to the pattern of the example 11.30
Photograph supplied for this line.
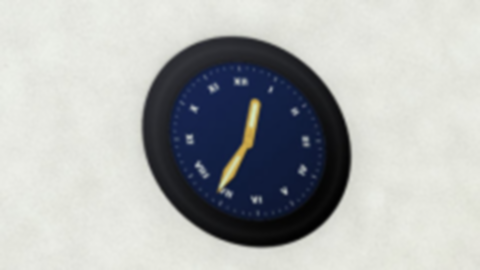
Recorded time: 12.36
